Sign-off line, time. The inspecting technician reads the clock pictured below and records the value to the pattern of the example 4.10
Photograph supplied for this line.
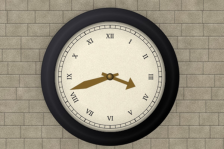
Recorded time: 3.42
